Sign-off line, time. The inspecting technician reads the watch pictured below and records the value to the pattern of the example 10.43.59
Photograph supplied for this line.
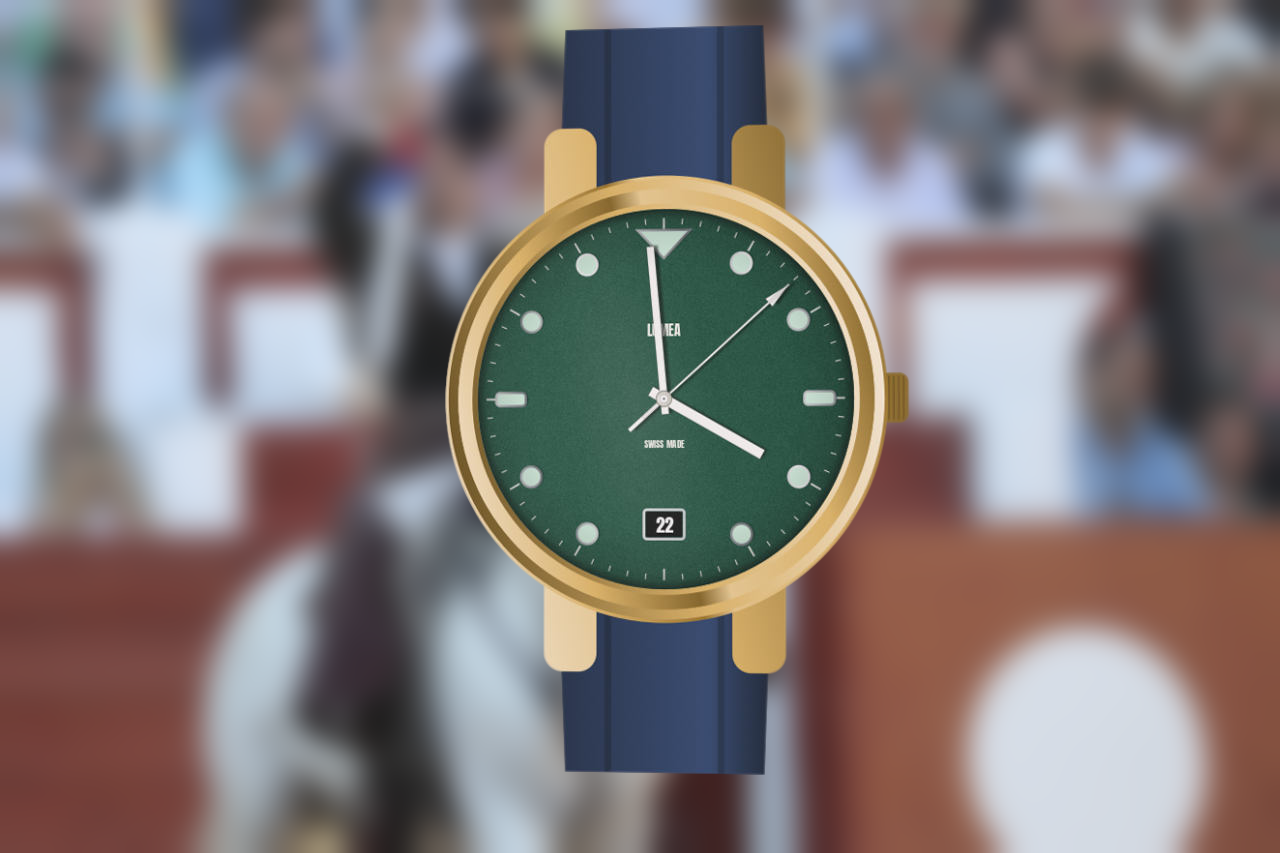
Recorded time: 3.59.08
